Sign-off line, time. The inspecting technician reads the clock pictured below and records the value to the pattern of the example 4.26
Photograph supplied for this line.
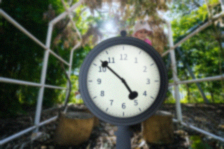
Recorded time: 4.52
